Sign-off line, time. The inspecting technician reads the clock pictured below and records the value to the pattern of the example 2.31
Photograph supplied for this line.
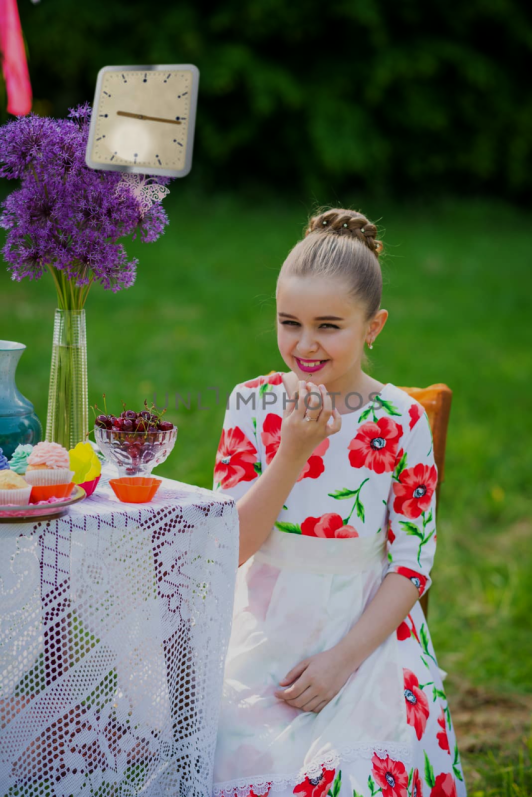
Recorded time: 9.16
